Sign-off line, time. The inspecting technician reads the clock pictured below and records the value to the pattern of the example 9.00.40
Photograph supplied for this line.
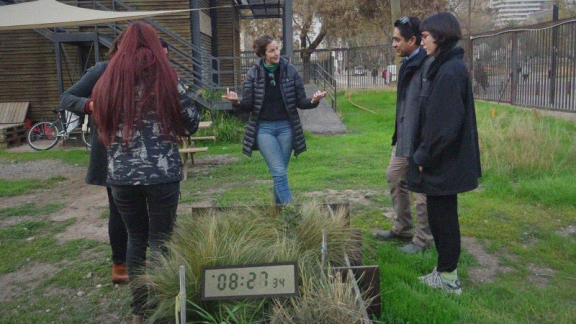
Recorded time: 8.27.34
